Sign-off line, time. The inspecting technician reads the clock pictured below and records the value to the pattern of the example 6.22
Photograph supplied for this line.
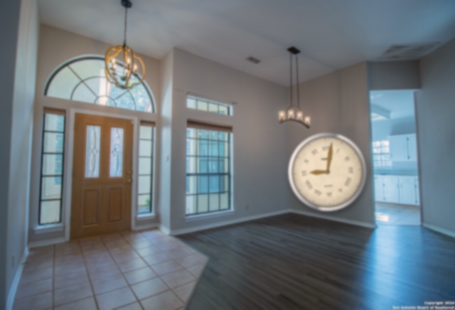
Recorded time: 9.02
